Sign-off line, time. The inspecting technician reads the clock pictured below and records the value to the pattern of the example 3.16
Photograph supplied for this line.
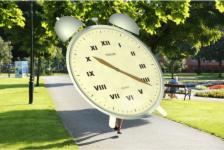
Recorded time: 10.21
